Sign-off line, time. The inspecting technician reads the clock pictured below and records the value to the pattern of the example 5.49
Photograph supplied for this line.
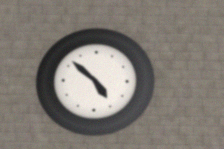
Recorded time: 4.52
